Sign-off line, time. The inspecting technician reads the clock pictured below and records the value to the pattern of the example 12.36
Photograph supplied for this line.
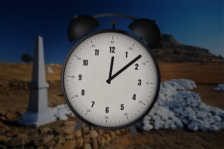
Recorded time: 12.08
